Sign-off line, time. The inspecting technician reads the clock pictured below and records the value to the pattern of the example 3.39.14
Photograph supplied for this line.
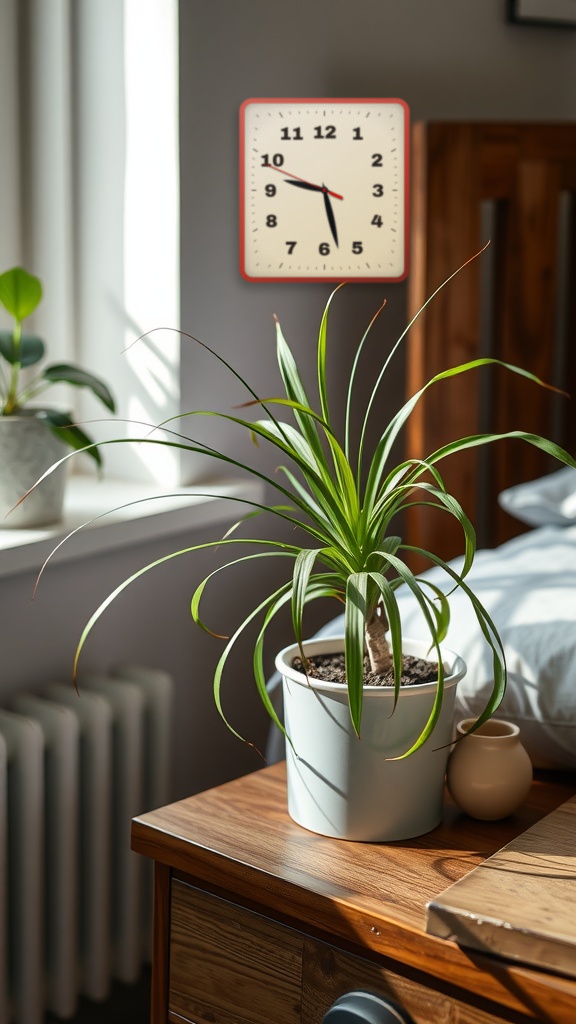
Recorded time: 9.27.49
